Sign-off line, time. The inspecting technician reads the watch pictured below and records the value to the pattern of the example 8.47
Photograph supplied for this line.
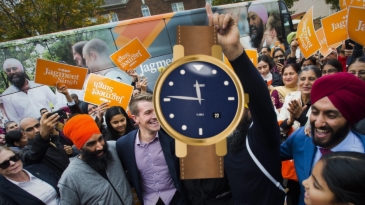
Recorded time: 11.46
